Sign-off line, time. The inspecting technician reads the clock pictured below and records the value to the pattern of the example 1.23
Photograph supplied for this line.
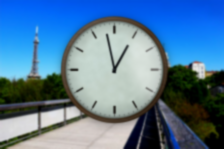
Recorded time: 12.58
